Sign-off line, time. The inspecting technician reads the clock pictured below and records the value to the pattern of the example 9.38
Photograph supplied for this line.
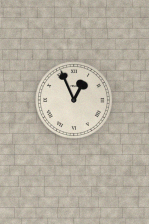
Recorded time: 12.56
